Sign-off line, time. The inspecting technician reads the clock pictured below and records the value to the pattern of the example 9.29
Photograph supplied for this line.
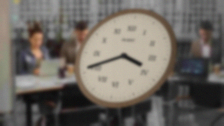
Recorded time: 3.41
